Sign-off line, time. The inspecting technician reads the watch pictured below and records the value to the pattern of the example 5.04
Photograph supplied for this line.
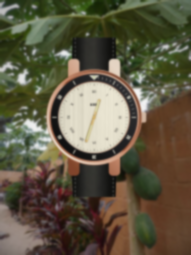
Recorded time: 12.33
